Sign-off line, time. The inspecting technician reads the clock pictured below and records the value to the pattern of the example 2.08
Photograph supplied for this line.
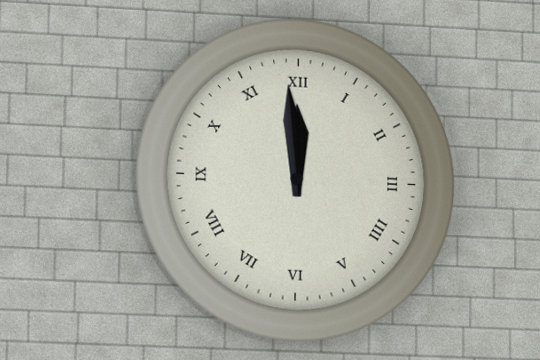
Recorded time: 11.59
